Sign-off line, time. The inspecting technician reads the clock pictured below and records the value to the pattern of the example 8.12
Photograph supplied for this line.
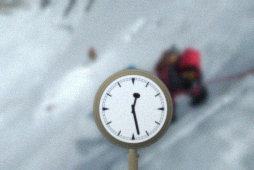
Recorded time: 12.28
